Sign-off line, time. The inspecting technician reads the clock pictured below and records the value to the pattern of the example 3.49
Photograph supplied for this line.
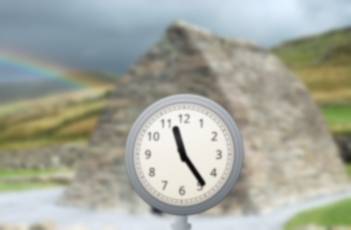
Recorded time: 11.24
